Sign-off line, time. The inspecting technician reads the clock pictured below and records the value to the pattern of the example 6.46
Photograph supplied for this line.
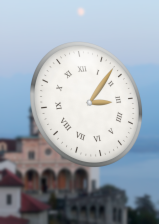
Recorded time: 3.08
